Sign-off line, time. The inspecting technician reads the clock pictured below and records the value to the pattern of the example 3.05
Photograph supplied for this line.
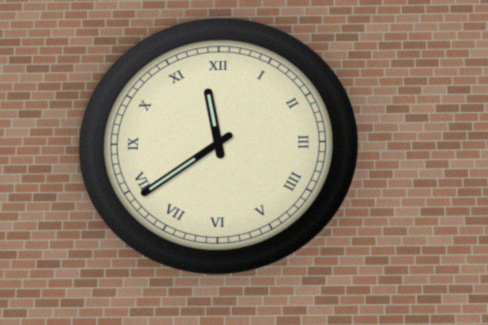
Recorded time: 11.39
